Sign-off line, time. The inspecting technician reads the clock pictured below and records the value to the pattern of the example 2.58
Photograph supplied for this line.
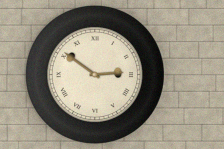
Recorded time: 2.51
